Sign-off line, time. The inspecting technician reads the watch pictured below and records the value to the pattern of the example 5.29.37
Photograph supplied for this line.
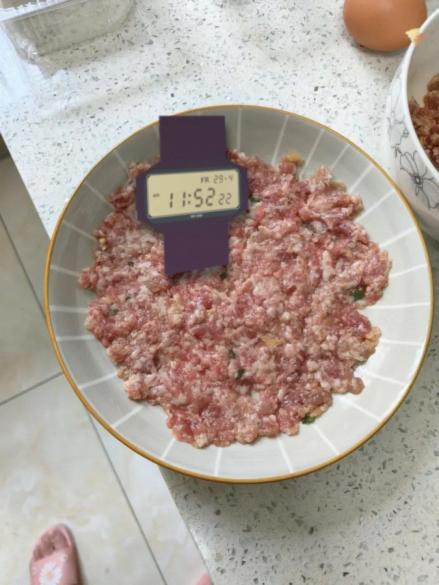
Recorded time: 11.52.22
